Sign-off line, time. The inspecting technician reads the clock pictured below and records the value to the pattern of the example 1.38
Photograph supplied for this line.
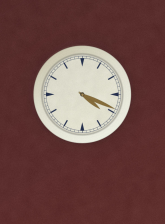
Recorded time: 4.19
